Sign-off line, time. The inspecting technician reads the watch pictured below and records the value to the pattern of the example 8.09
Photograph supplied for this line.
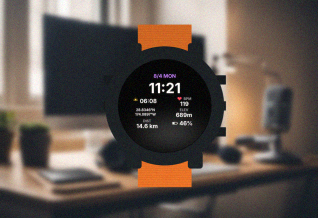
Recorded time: 11.21
